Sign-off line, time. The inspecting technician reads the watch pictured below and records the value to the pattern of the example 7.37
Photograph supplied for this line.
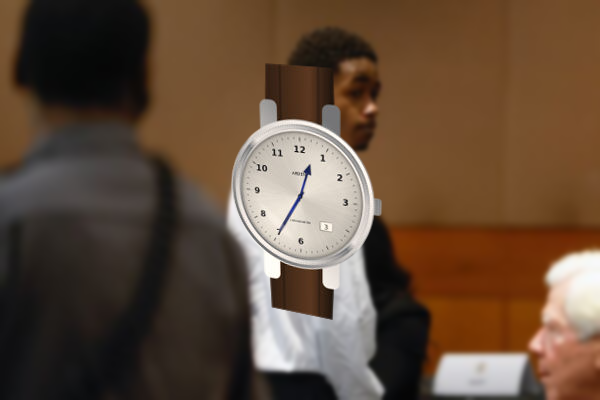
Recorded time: 12.35
